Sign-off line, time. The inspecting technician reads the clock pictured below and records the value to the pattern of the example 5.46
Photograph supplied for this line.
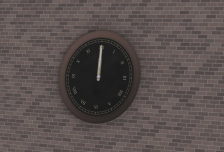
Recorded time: 12.00
